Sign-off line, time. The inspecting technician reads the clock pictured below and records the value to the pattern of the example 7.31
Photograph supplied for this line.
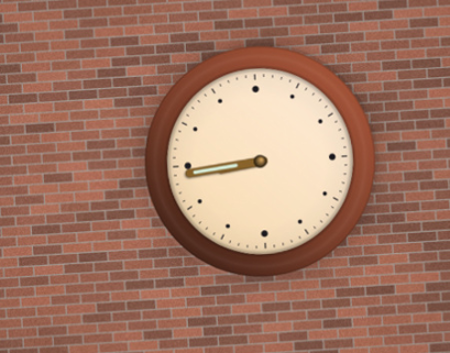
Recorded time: 8.44
